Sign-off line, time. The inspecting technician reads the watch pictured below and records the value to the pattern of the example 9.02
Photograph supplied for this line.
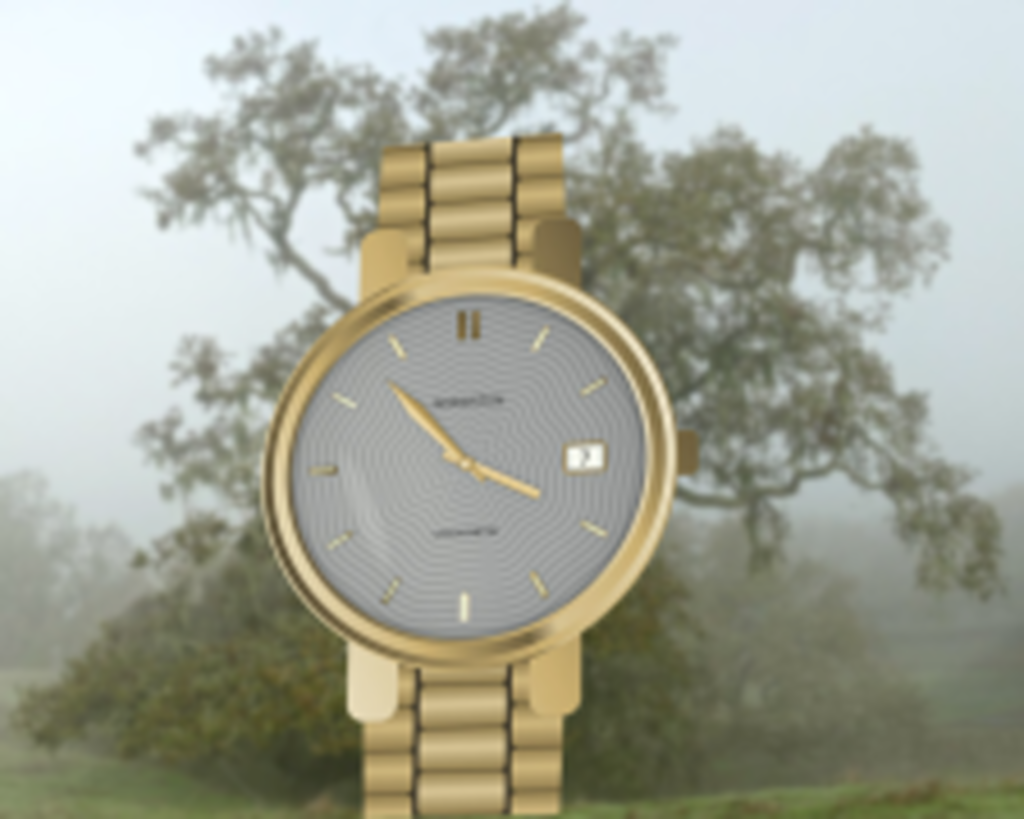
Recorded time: 3.53
